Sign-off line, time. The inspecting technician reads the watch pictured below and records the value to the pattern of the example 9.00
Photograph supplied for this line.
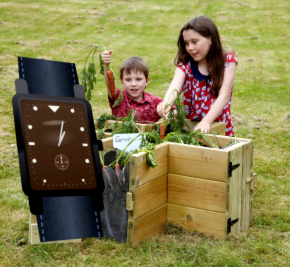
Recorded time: 1.03
